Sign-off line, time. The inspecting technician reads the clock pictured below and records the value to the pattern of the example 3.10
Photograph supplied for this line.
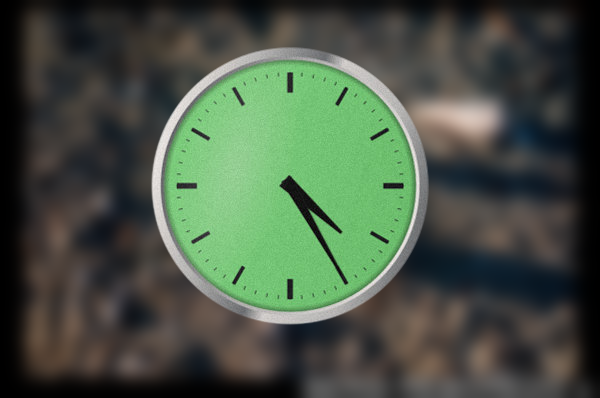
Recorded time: 4.25
